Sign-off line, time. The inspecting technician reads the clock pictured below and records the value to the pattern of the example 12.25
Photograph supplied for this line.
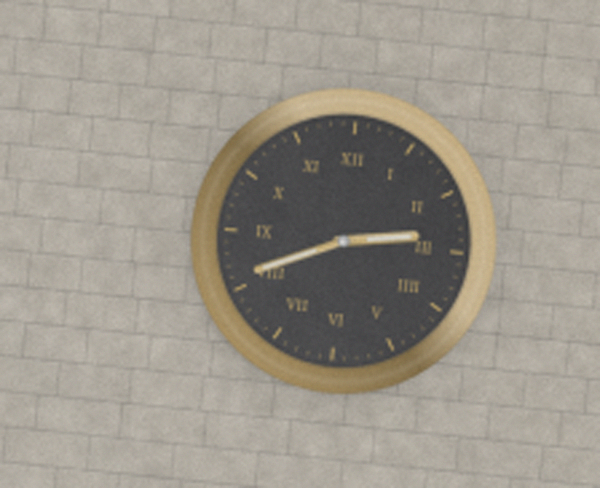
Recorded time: 2.41
